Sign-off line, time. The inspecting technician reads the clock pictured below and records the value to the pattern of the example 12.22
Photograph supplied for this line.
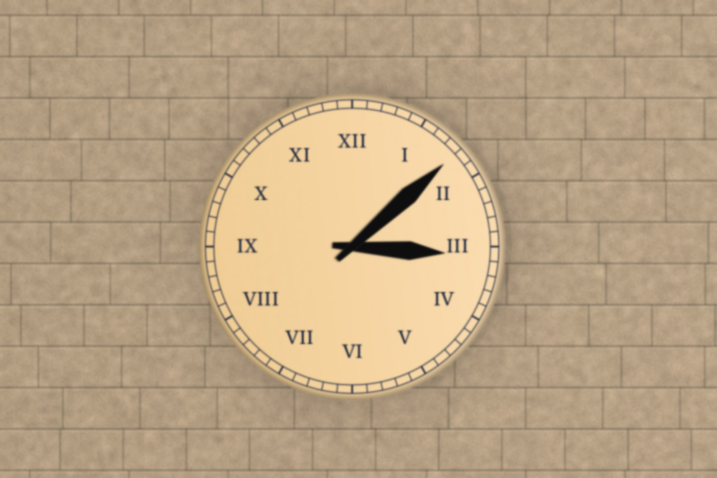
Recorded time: 3.08
